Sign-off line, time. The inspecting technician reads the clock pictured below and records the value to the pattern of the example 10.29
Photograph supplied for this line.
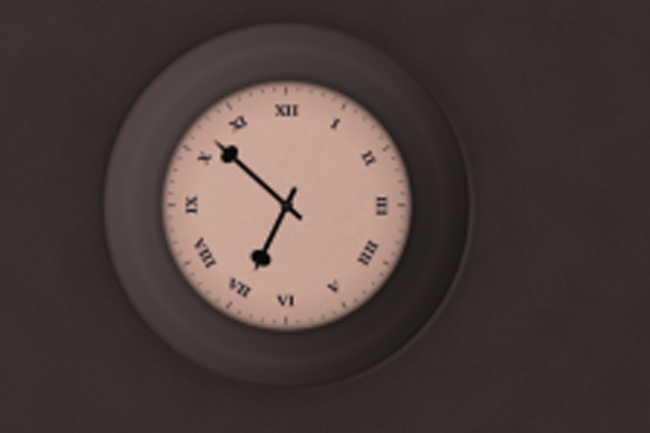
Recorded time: 6.52
